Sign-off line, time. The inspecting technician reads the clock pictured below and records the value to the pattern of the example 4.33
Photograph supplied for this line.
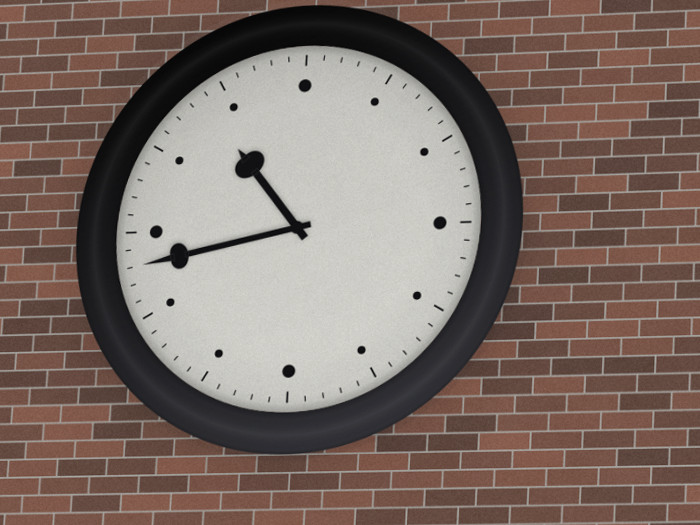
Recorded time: 10.43
